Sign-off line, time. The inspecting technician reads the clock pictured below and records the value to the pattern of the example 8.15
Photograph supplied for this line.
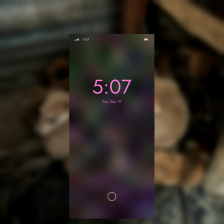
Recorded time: 5.07
